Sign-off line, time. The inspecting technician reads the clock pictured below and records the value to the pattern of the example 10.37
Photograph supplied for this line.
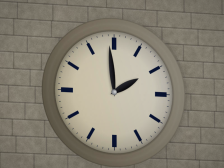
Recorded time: 1.59
